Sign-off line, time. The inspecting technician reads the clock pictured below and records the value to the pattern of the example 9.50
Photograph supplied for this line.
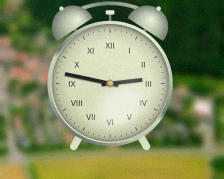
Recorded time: 2.47
